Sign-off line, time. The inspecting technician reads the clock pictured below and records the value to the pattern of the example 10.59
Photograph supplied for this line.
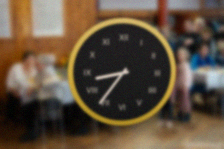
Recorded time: 8.36
